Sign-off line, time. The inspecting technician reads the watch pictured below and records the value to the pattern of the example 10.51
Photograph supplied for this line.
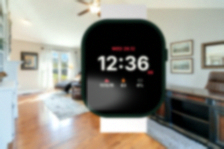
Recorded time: 12.36
